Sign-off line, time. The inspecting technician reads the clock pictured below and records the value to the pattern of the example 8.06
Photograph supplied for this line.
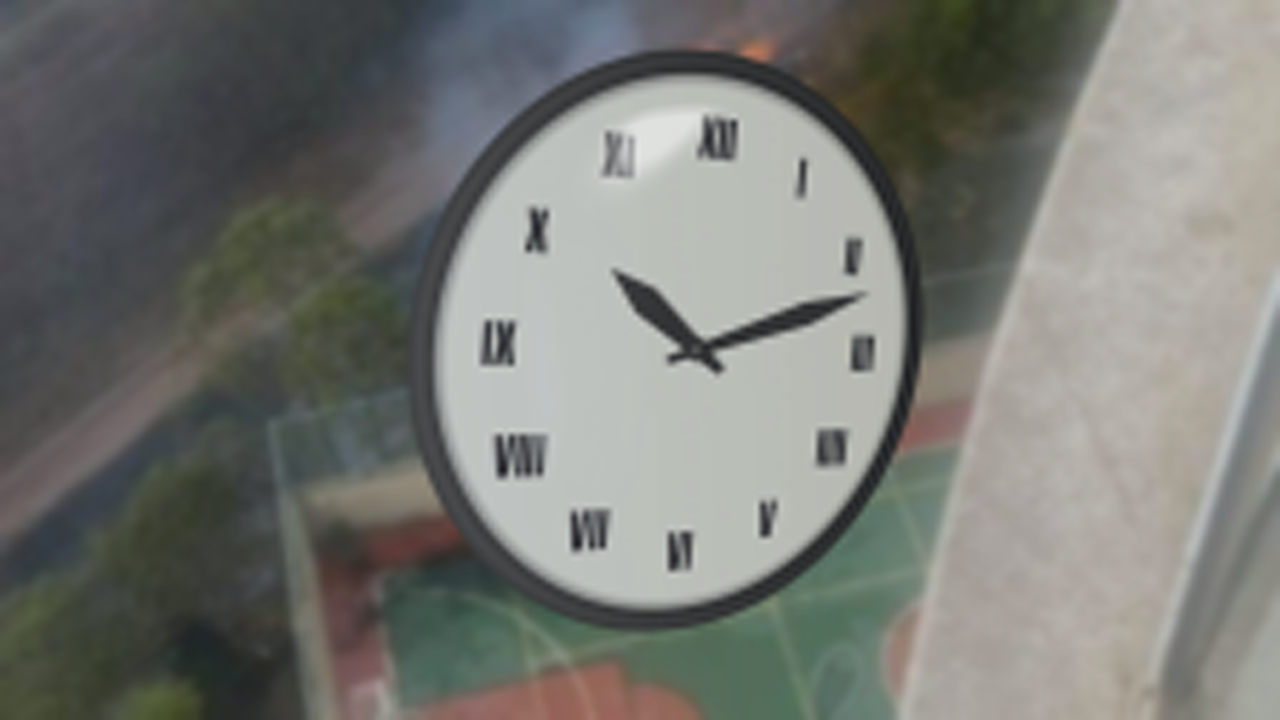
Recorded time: 10.12
